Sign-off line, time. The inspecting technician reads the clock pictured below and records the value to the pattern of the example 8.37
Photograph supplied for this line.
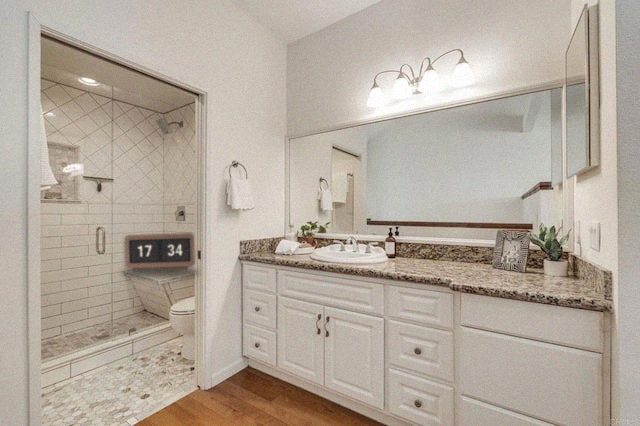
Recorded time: 17.34
